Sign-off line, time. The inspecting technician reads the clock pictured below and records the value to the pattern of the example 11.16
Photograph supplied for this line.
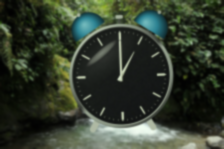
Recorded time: 1.00
